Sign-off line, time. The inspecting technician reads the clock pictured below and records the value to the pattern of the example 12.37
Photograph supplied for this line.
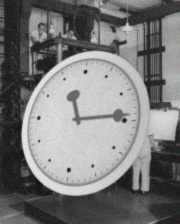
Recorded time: 11.14
